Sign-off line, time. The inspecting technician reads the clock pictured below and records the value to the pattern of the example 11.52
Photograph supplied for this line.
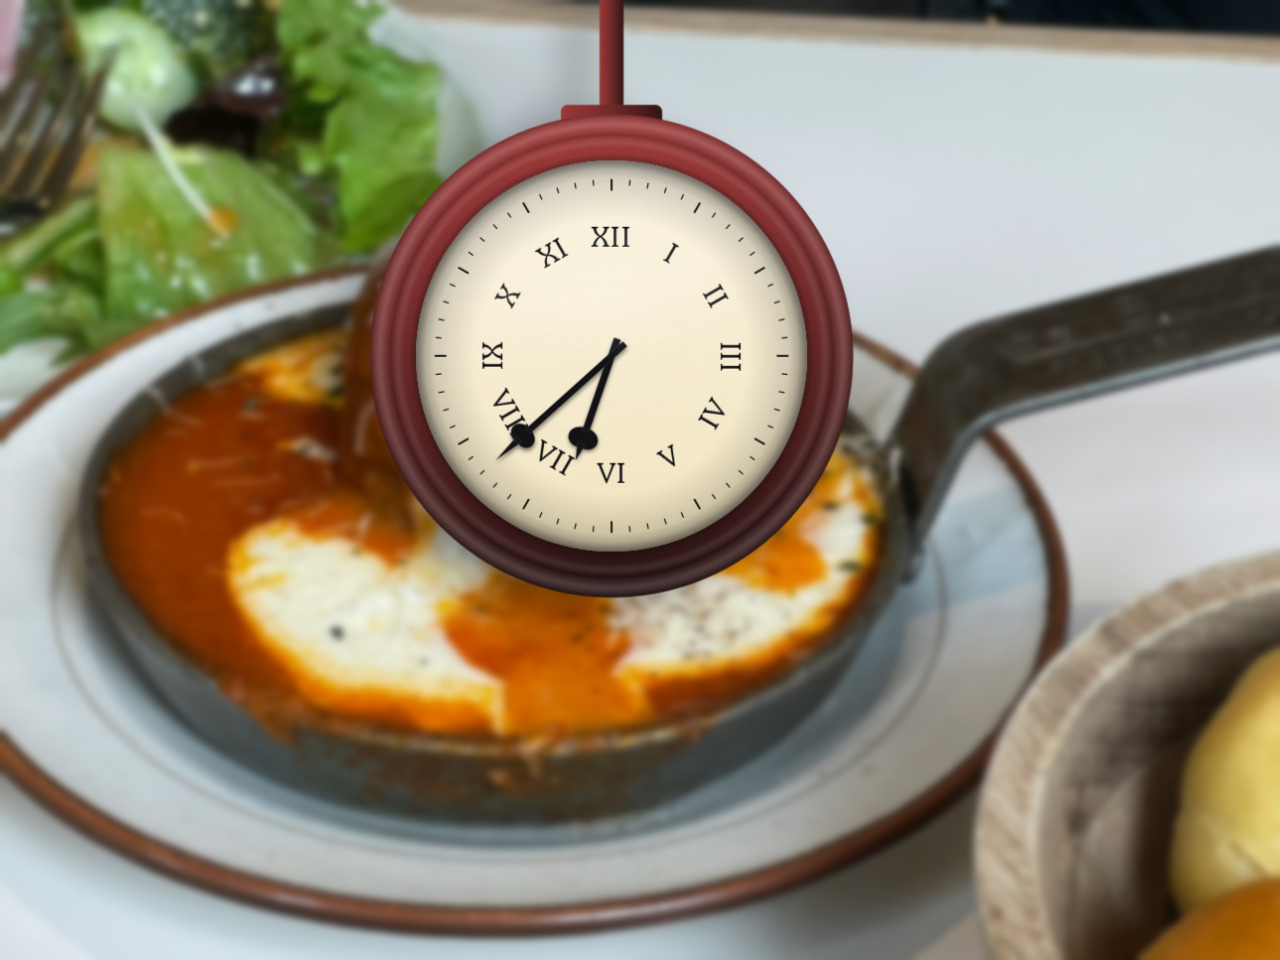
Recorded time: 6.38
